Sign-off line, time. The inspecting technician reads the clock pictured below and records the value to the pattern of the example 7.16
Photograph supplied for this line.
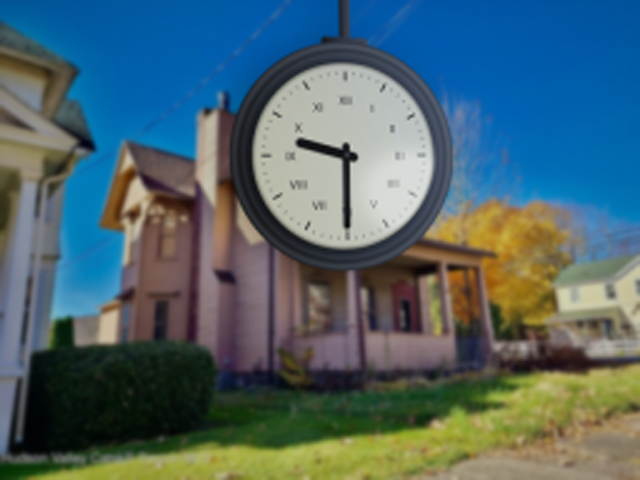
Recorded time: 9.30
